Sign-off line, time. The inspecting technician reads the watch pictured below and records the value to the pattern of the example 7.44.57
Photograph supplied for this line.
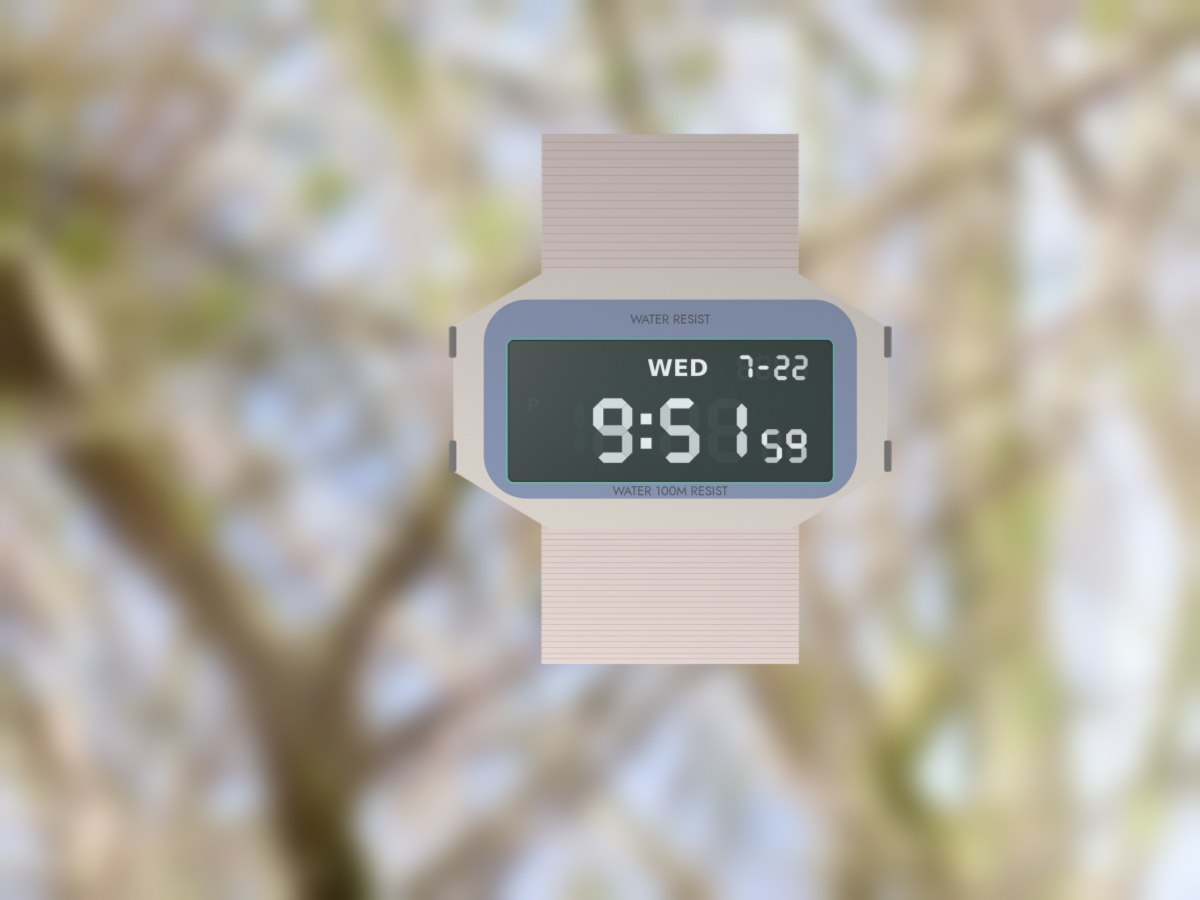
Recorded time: 9.51.59
